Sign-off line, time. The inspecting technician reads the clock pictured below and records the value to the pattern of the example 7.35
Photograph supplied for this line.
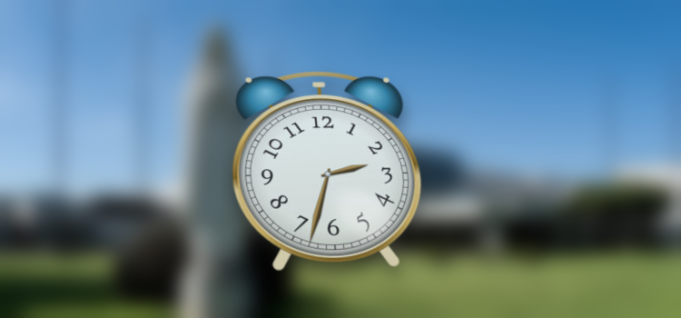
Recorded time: 2.33
